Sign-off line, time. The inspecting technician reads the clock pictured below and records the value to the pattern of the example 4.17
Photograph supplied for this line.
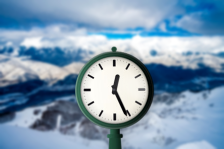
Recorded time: 12.26
